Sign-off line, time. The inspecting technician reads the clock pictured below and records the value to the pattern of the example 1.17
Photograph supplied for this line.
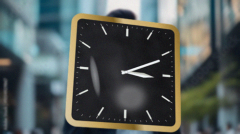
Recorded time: 3.11
